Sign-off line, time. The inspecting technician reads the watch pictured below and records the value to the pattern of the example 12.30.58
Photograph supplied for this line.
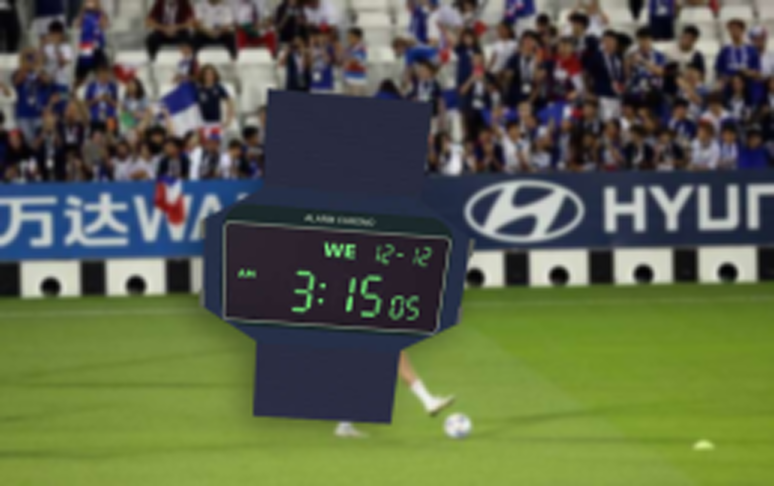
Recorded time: 3.15.05
